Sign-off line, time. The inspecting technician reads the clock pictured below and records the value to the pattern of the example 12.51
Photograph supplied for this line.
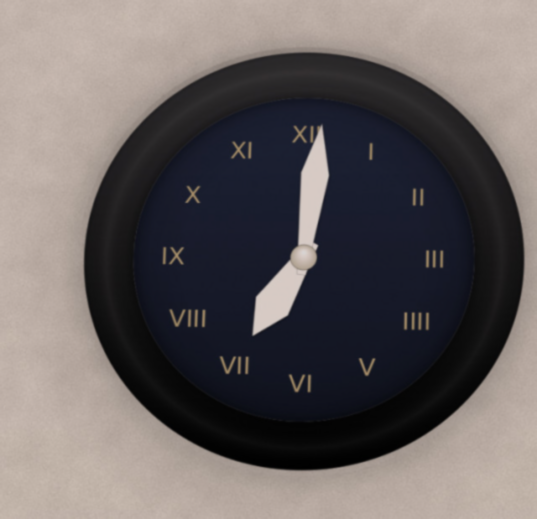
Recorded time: 7.01
